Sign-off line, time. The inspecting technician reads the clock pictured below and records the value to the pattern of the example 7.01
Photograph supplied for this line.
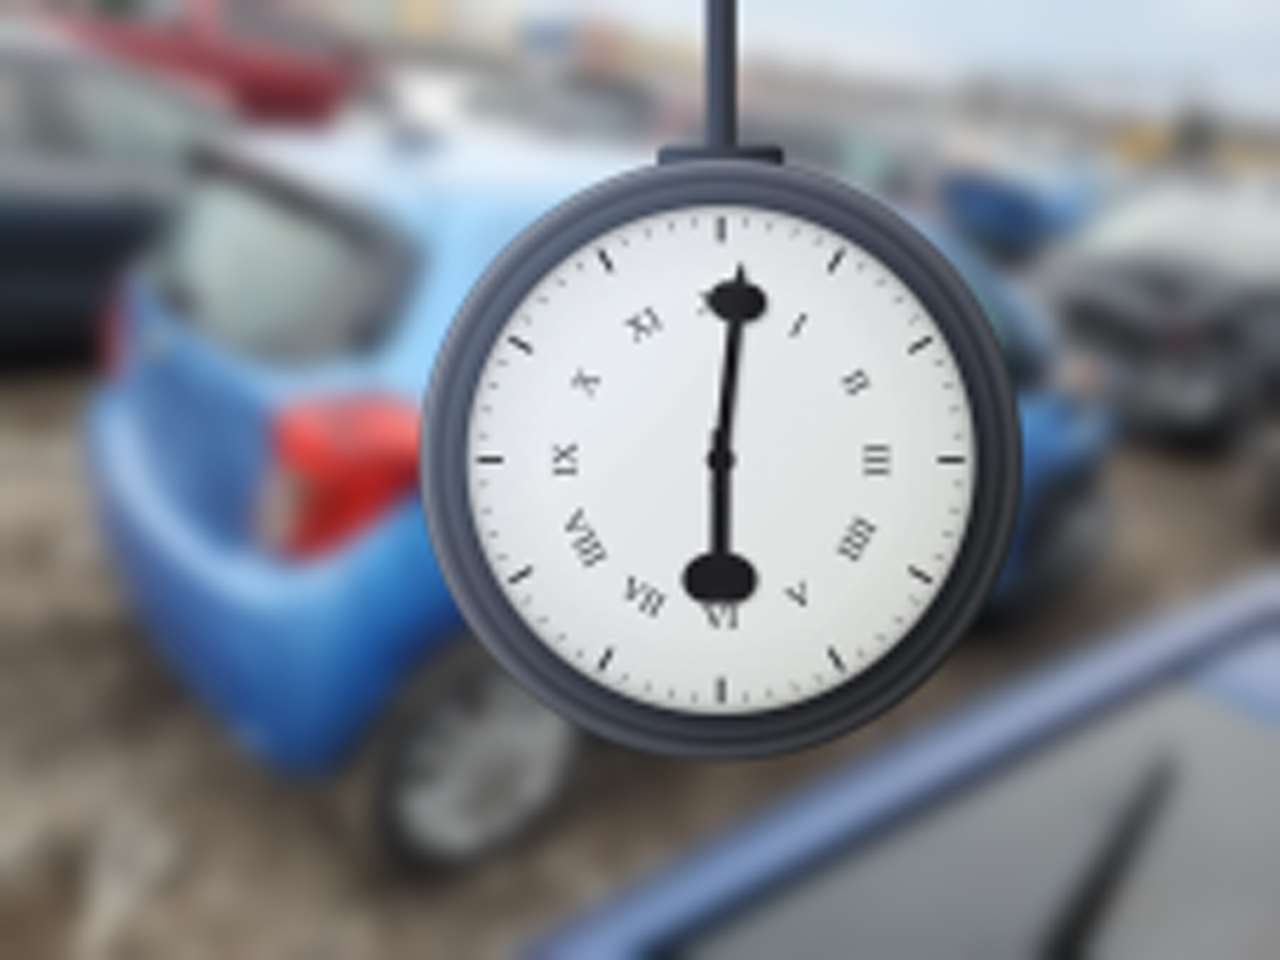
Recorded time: 6.01
